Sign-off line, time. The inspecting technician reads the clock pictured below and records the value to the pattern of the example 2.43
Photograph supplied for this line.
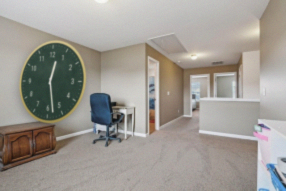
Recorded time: 12.28
